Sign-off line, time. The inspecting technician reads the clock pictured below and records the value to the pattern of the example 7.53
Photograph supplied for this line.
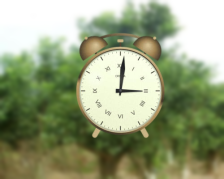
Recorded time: 3.01
